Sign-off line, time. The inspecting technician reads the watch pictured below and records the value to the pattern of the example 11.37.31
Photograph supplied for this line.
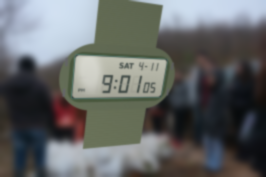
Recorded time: 9.01.05
